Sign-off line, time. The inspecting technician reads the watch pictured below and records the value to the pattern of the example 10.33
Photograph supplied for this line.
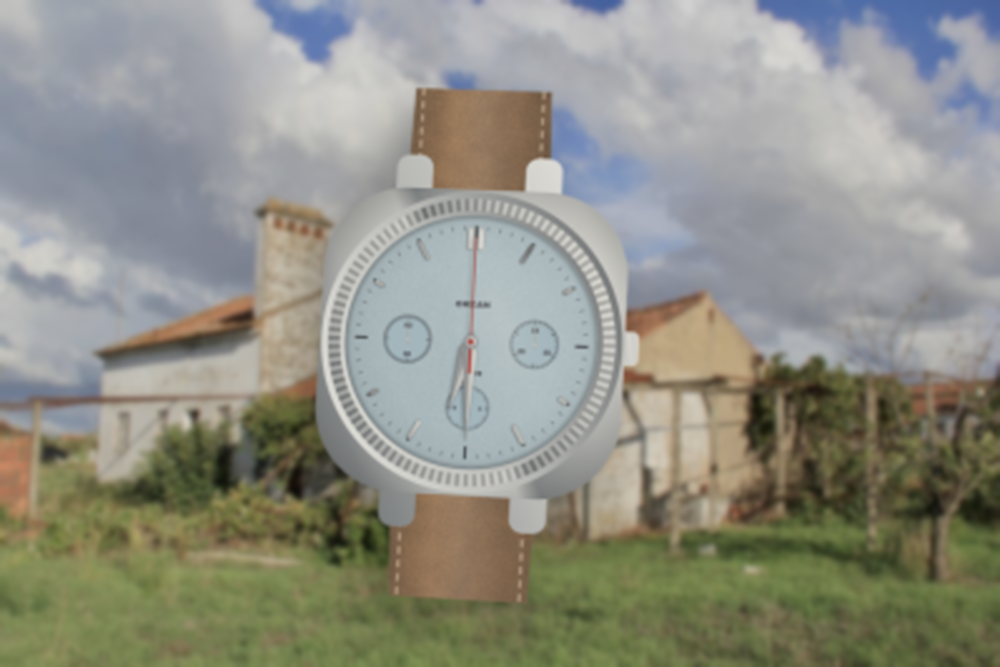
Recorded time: 6.30
